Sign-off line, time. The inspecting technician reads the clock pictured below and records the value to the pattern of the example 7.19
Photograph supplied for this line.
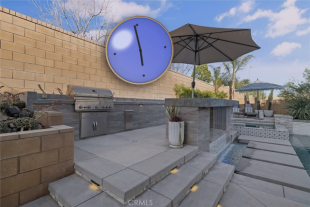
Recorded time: 5.59
